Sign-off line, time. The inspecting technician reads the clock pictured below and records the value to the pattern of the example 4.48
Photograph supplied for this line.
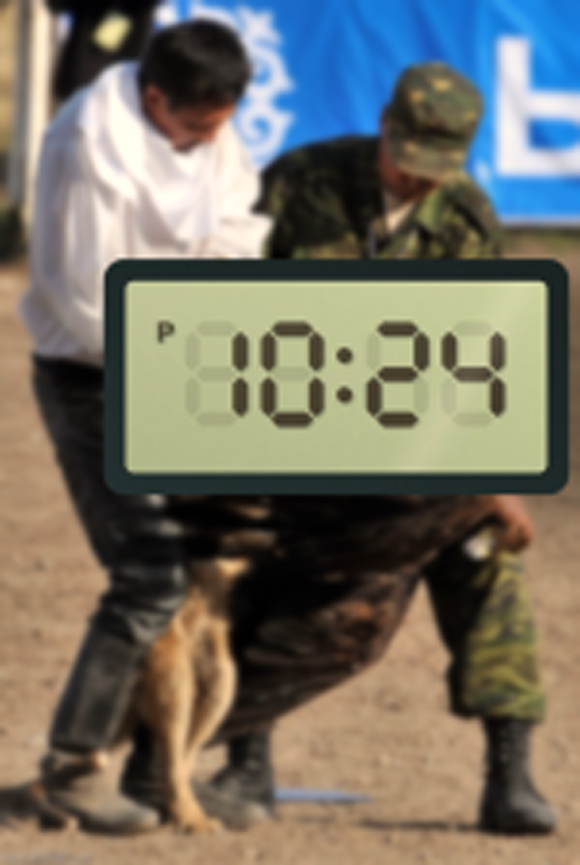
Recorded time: 10.24
